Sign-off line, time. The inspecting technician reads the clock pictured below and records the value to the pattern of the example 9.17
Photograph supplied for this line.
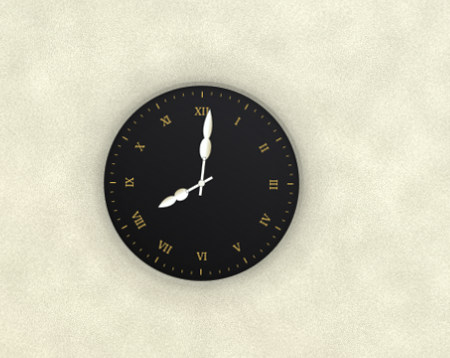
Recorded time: 8.01
